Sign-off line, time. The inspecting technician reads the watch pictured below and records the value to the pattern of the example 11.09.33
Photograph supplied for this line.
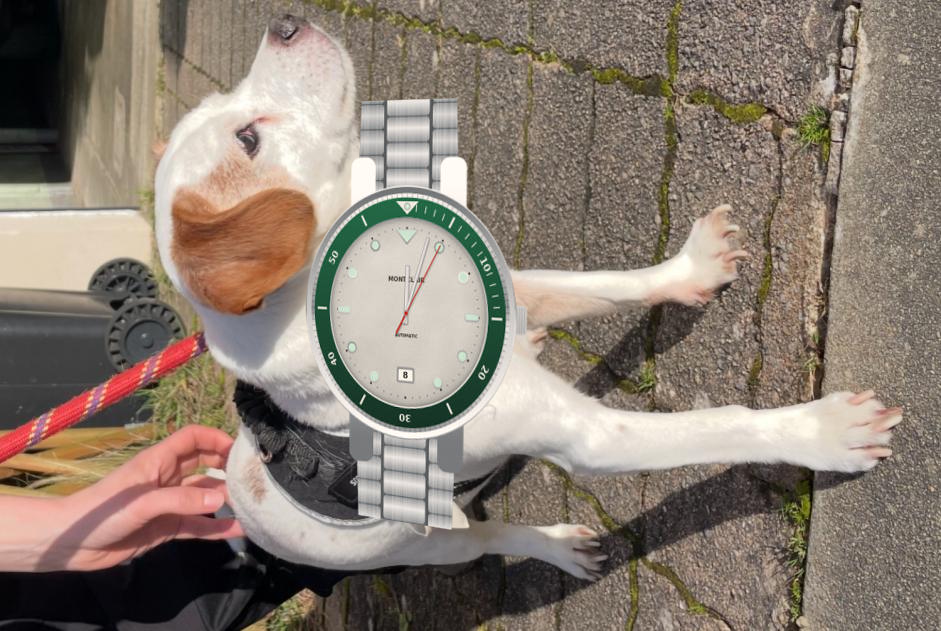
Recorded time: 12.03.05
